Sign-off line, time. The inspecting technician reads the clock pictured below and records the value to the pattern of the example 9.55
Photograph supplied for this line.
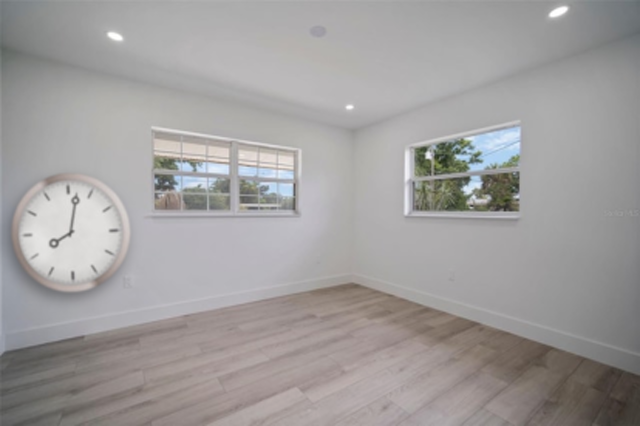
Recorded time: 8.02
